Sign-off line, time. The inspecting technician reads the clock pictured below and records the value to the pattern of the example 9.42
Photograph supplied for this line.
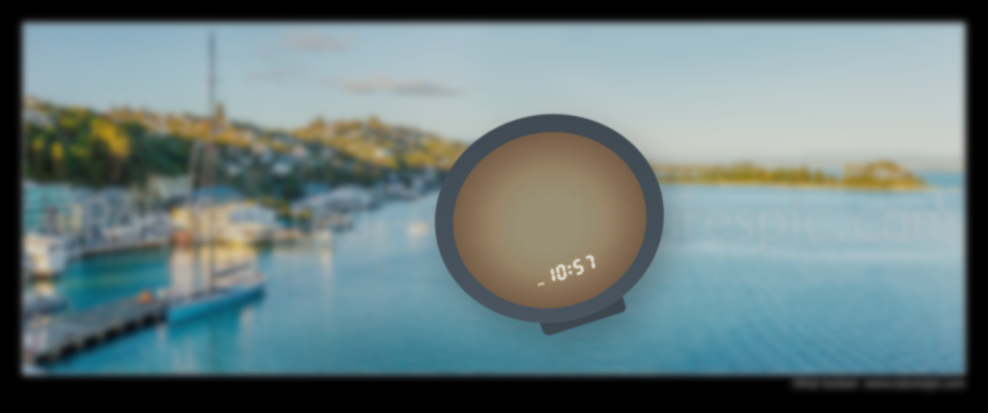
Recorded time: 10.57
